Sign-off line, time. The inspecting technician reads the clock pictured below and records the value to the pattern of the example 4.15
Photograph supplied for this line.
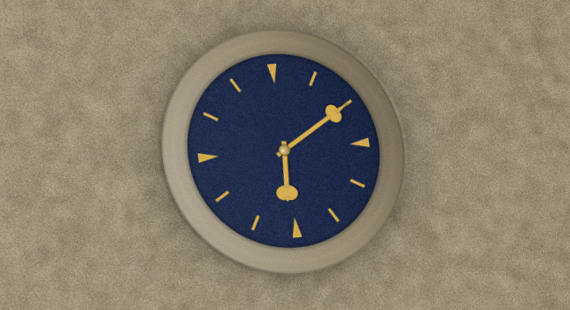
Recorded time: 6.10
